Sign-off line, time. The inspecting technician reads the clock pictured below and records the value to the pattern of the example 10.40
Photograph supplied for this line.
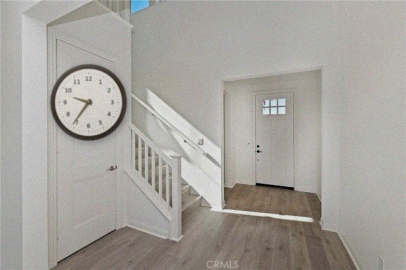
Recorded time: 9.36
